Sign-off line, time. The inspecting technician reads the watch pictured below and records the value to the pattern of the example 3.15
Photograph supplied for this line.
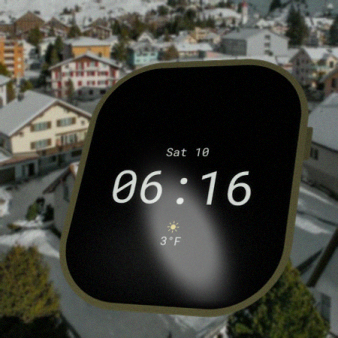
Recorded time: 6.16
